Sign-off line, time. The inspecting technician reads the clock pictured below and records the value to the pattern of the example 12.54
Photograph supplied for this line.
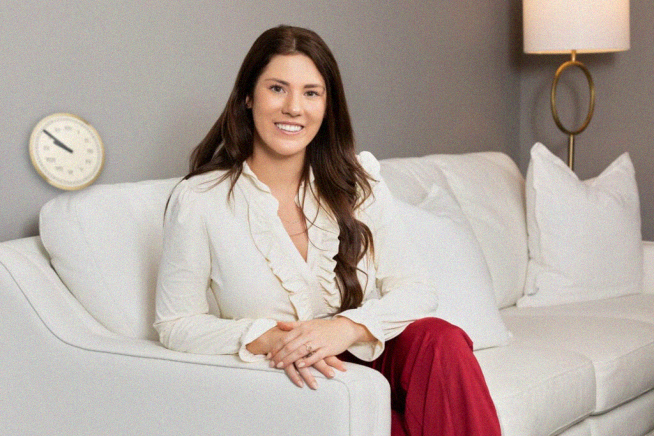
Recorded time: 9.51
